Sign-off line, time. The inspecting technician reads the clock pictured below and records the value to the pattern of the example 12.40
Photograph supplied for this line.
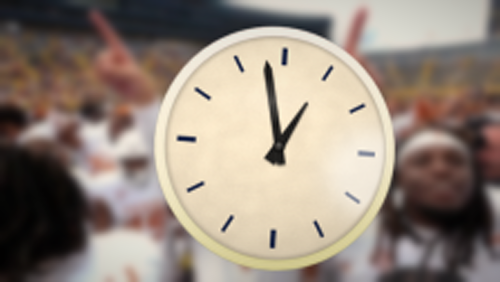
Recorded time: 12.58
